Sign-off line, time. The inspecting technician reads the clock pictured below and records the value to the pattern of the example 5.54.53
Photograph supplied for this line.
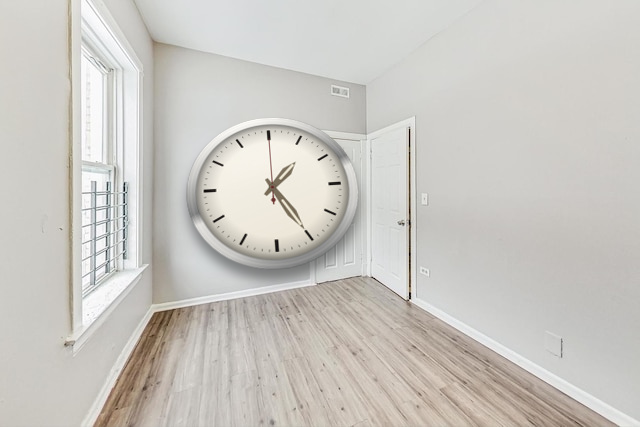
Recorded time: 1.25.00
